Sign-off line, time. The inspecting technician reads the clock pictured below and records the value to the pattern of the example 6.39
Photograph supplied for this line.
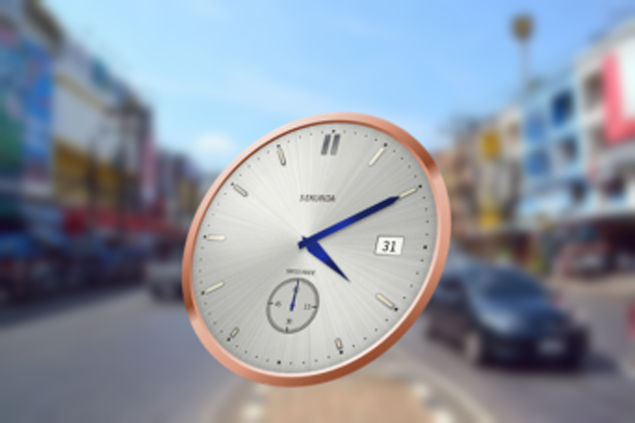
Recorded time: 4.10
